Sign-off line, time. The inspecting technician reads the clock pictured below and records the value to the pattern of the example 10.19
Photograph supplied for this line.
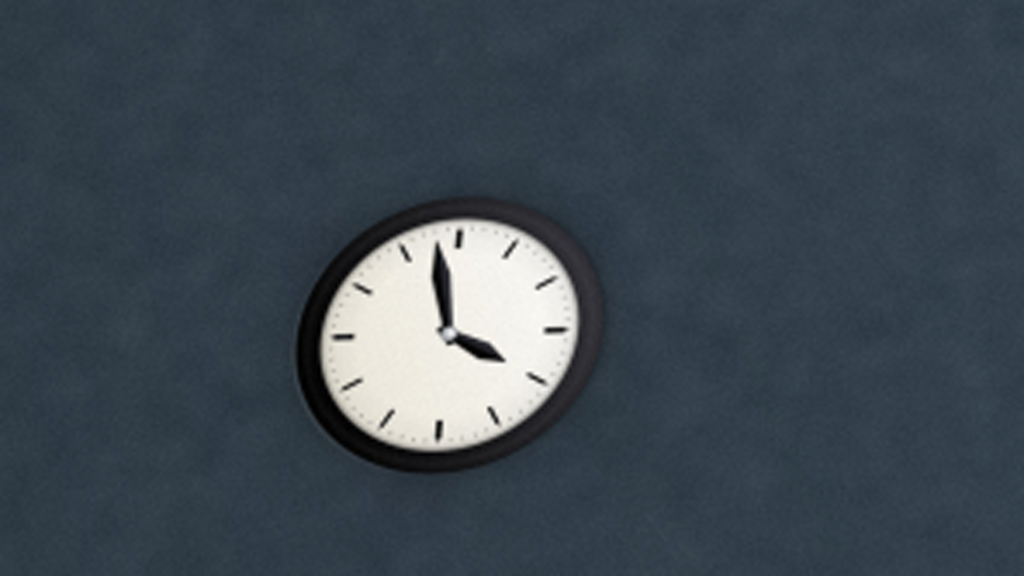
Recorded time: 3.58
